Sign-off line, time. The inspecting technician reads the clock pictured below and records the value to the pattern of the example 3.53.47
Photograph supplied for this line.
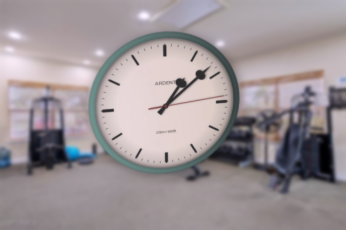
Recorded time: 1.08.14
